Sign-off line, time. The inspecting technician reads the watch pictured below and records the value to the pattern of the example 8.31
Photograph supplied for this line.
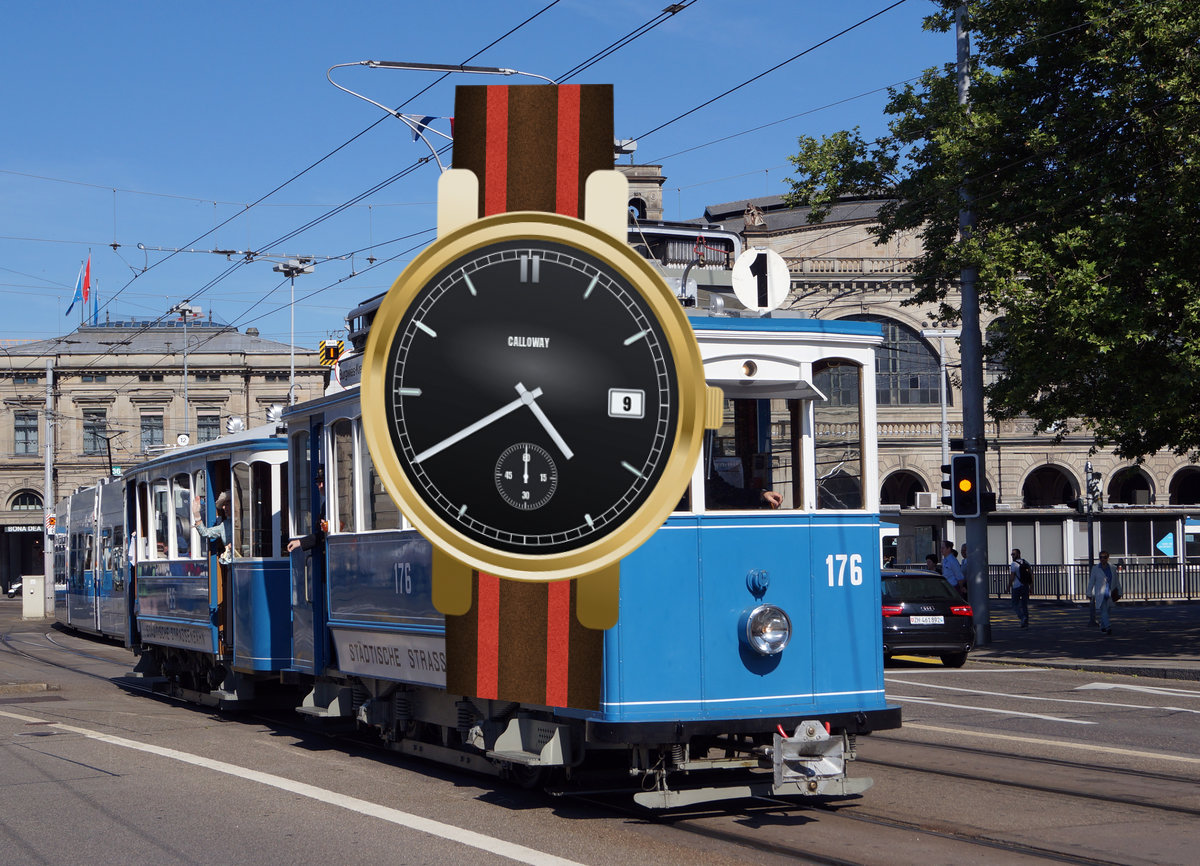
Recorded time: 4.40
